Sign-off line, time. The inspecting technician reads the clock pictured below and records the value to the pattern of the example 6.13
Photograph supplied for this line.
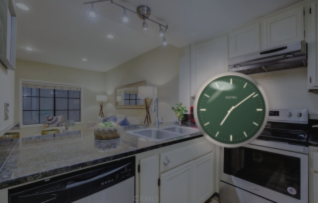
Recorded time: 7.09
